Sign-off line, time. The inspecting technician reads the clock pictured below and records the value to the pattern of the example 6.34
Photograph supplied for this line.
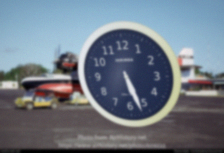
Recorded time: 5.27
